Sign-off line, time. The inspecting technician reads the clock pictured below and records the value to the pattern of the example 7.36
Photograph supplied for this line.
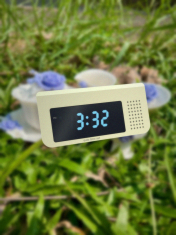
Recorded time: 3.32
